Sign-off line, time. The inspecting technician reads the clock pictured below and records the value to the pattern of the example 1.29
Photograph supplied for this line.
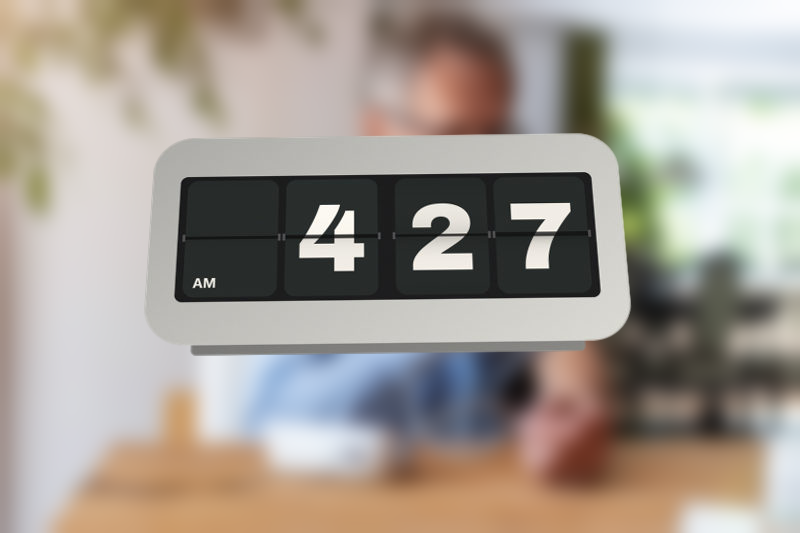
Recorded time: 4.27
